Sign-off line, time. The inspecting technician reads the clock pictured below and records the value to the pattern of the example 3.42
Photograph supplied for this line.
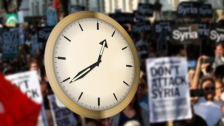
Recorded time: 12.39
